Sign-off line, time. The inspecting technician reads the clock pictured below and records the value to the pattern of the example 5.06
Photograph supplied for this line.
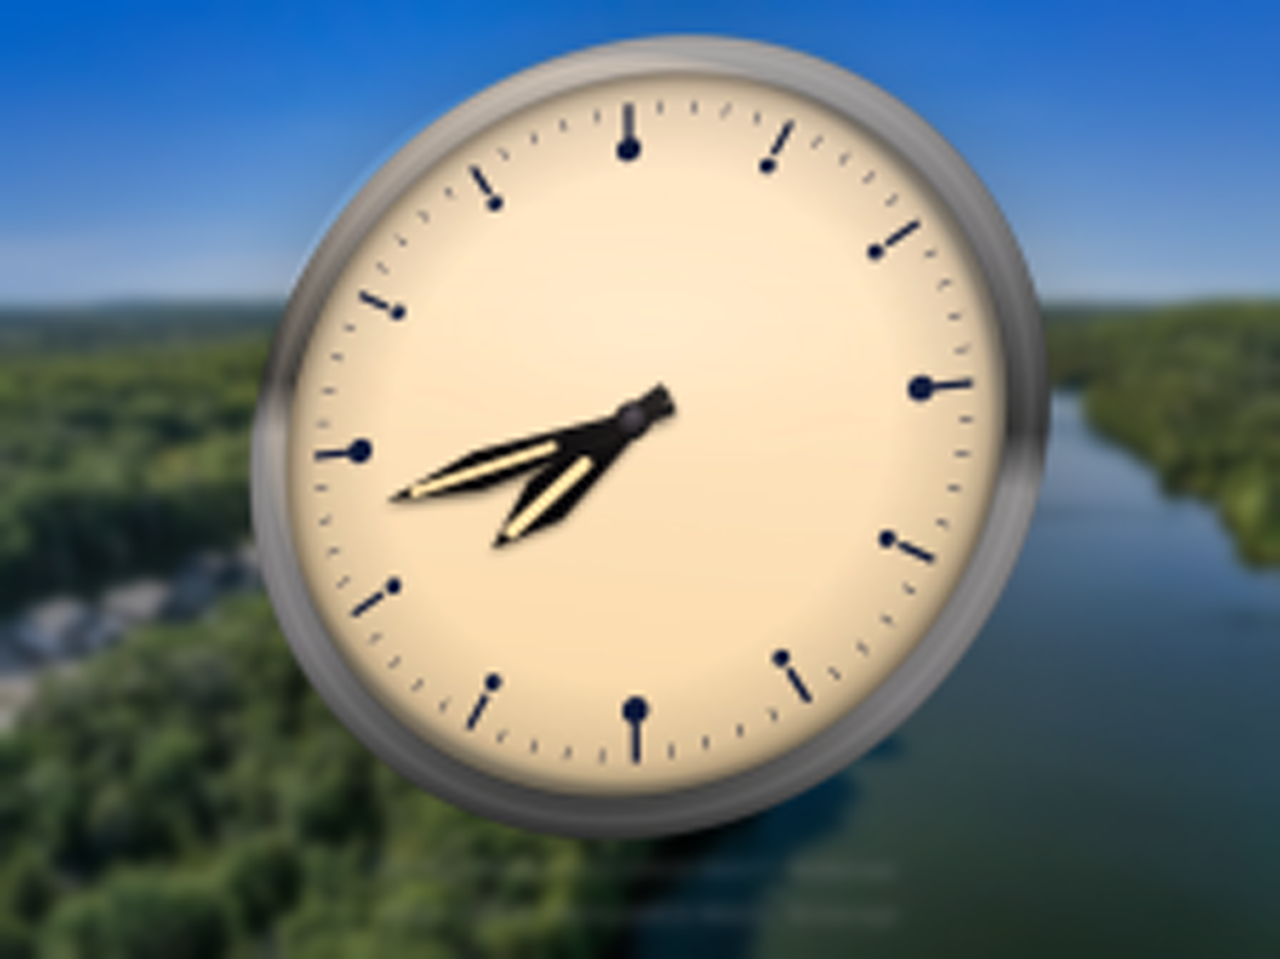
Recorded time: 7.43
